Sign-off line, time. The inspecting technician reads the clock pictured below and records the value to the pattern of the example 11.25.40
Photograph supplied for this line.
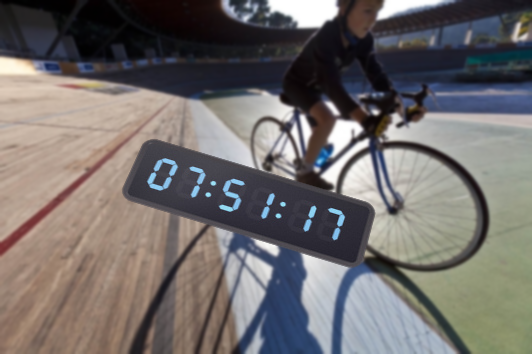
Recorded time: 7.51.17
